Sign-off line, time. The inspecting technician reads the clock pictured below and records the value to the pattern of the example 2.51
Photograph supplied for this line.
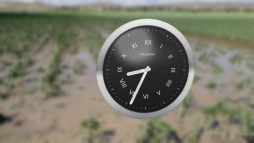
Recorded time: 8.34
